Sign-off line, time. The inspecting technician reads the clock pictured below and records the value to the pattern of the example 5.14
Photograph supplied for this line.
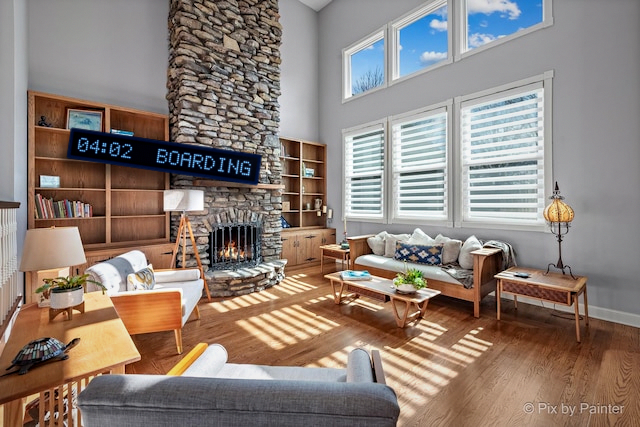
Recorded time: 4.02
